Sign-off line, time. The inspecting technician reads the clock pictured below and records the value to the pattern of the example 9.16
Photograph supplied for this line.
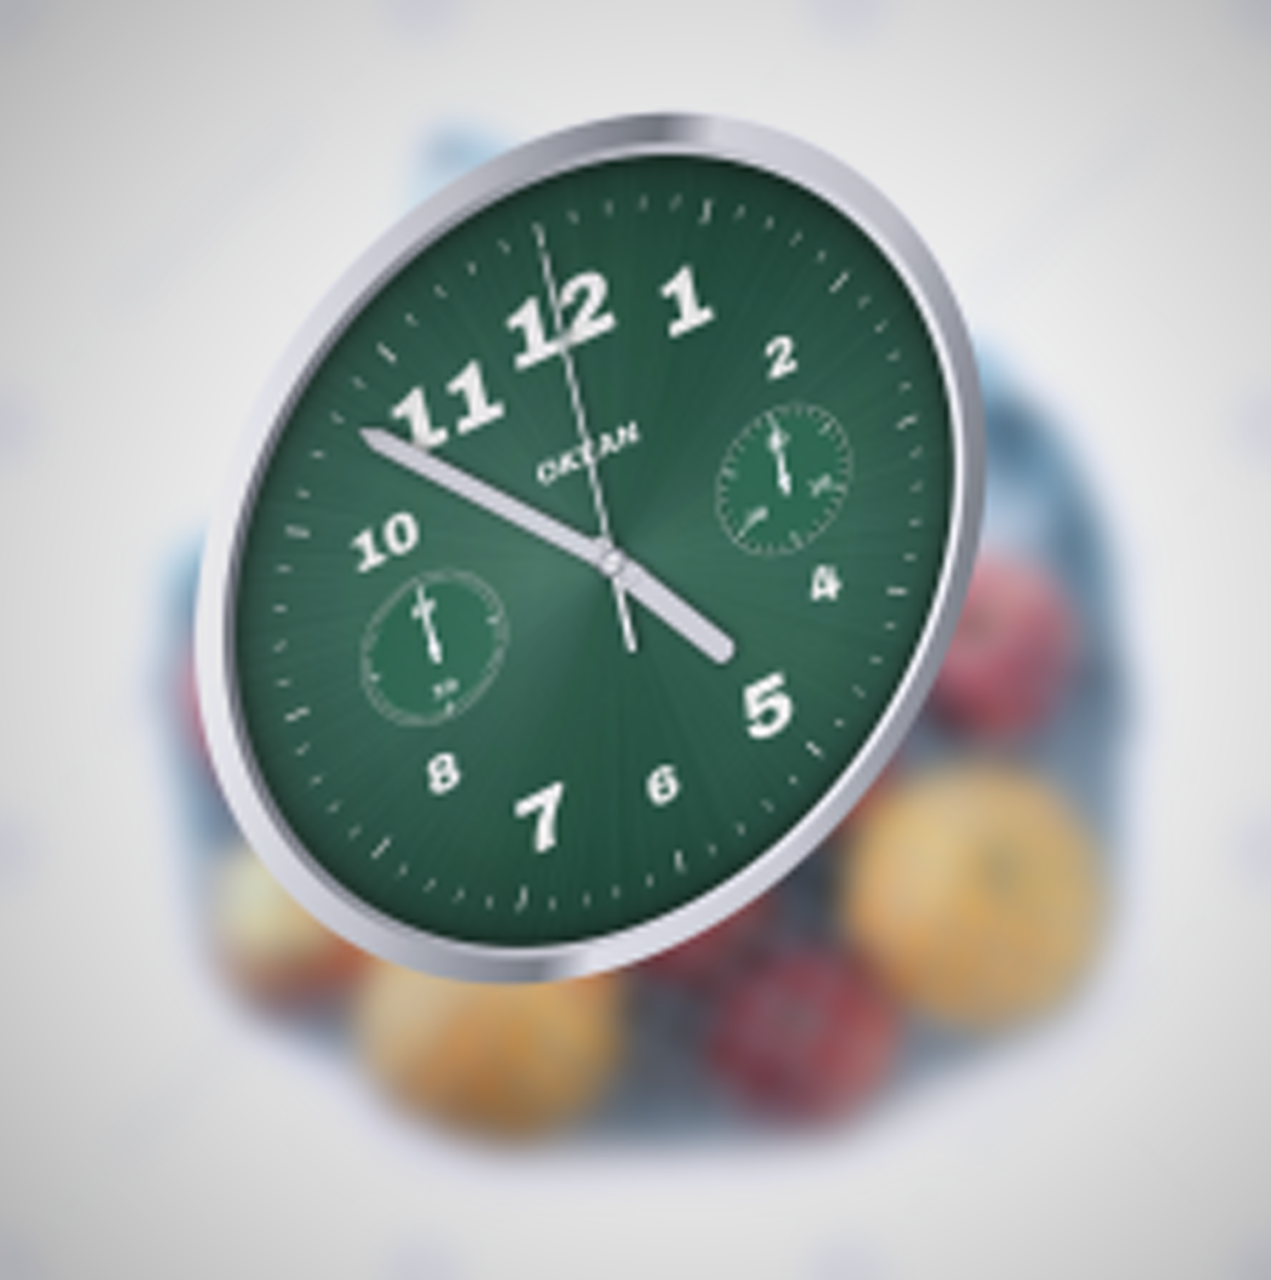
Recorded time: 4.53
